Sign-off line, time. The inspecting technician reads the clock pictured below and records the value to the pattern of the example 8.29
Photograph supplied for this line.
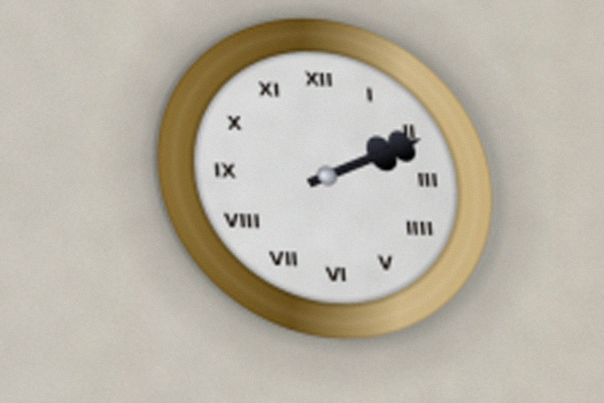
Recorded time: 2.11
